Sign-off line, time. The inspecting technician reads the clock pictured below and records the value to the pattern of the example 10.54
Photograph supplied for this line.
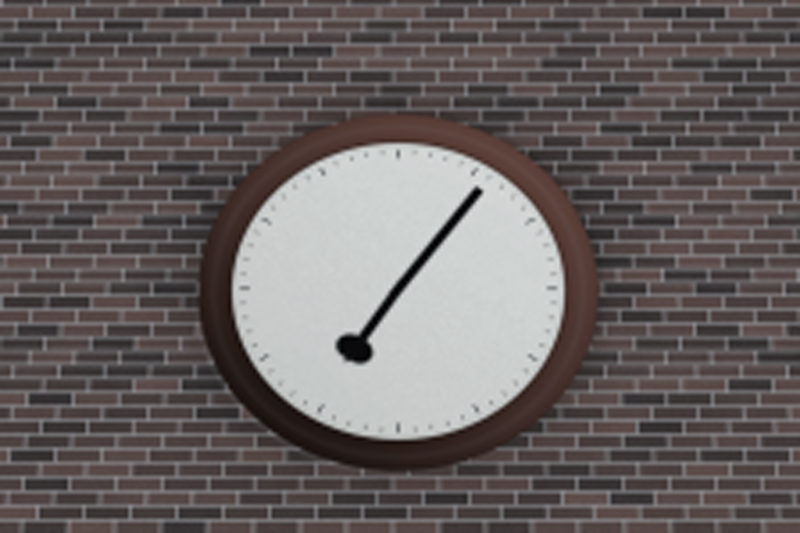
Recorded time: 7.06
